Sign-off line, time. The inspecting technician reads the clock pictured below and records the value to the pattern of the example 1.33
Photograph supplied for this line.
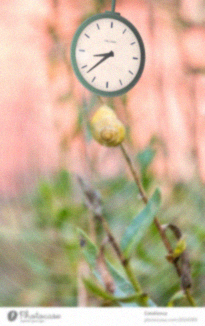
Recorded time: 8.38
